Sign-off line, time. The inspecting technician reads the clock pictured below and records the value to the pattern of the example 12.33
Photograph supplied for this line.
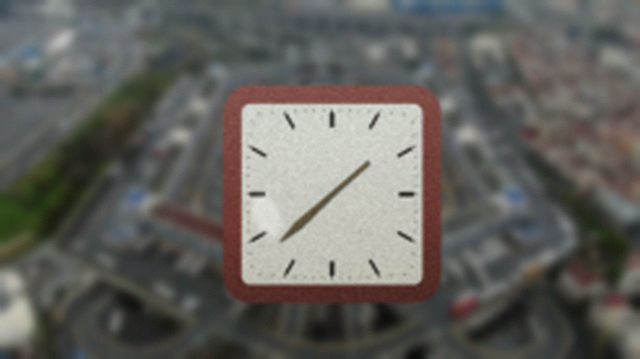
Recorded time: 1.38
